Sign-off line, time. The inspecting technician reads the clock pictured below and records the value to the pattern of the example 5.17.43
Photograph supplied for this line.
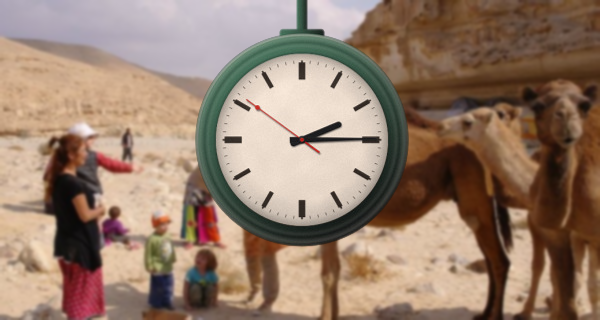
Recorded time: 2.14.51
